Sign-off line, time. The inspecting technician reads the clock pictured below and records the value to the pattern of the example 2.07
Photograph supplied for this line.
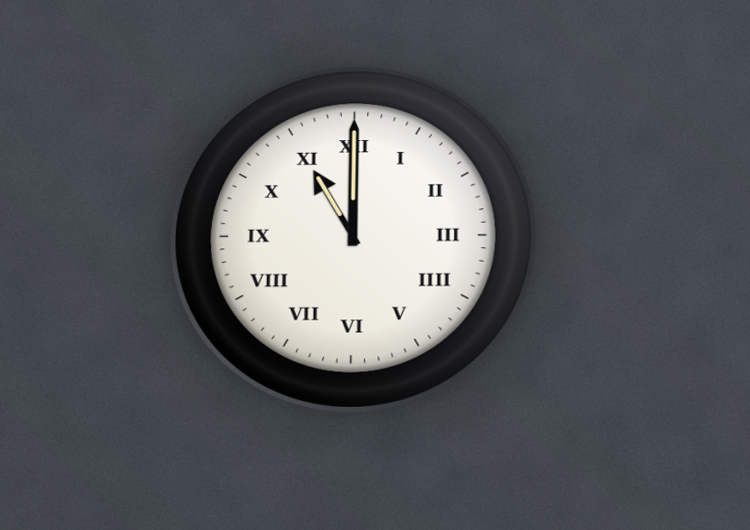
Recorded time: 11.00
